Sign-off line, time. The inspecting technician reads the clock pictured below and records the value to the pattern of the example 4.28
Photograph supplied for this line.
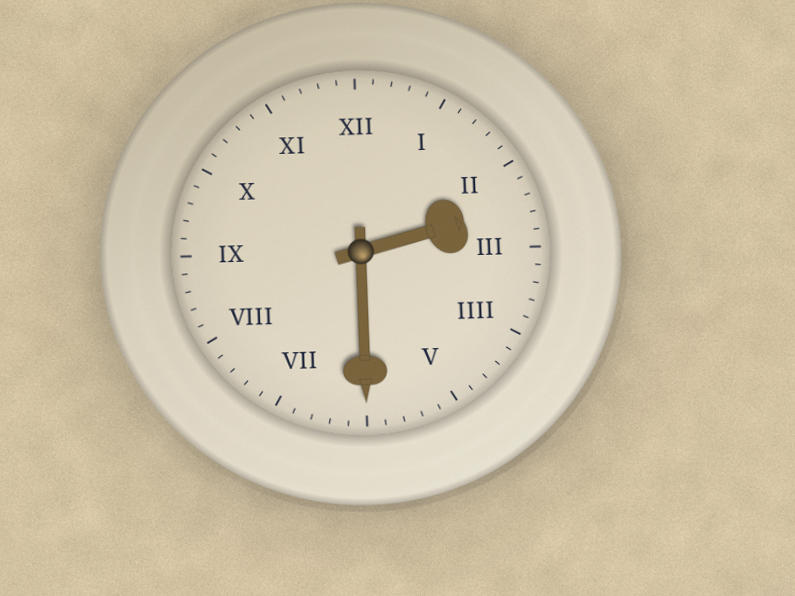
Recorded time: 2.30
